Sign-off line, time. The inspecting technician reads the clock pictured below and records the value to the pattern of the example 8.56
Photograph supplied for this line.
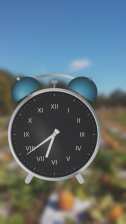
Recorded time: 6.39
